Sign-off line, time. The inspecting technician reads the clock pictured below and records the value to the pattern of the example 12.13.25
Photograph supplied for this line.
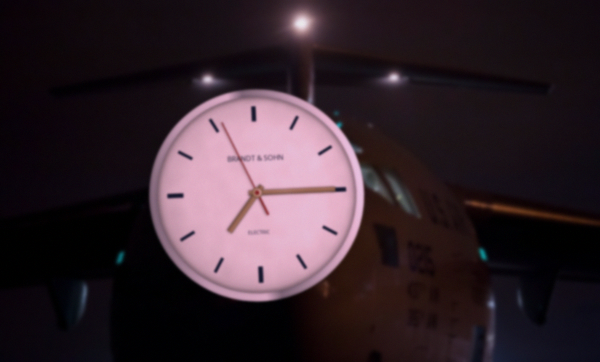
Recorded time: 7.14.56
